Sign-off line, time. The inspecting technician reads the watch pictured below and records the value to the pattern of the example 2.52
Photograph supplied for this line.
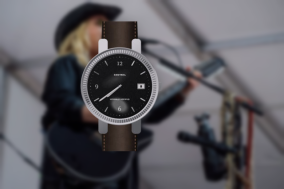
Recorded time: 7.39
